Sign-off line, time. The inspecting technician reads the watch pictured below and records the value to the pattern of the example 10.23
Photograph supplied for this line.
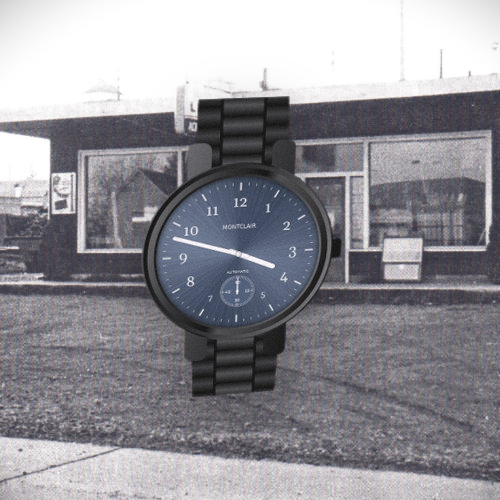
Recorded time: 3.48
